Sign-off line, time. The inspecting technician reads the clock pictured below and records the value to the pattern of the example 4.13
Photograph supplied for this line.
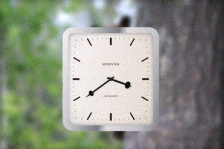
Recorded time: 3.39
